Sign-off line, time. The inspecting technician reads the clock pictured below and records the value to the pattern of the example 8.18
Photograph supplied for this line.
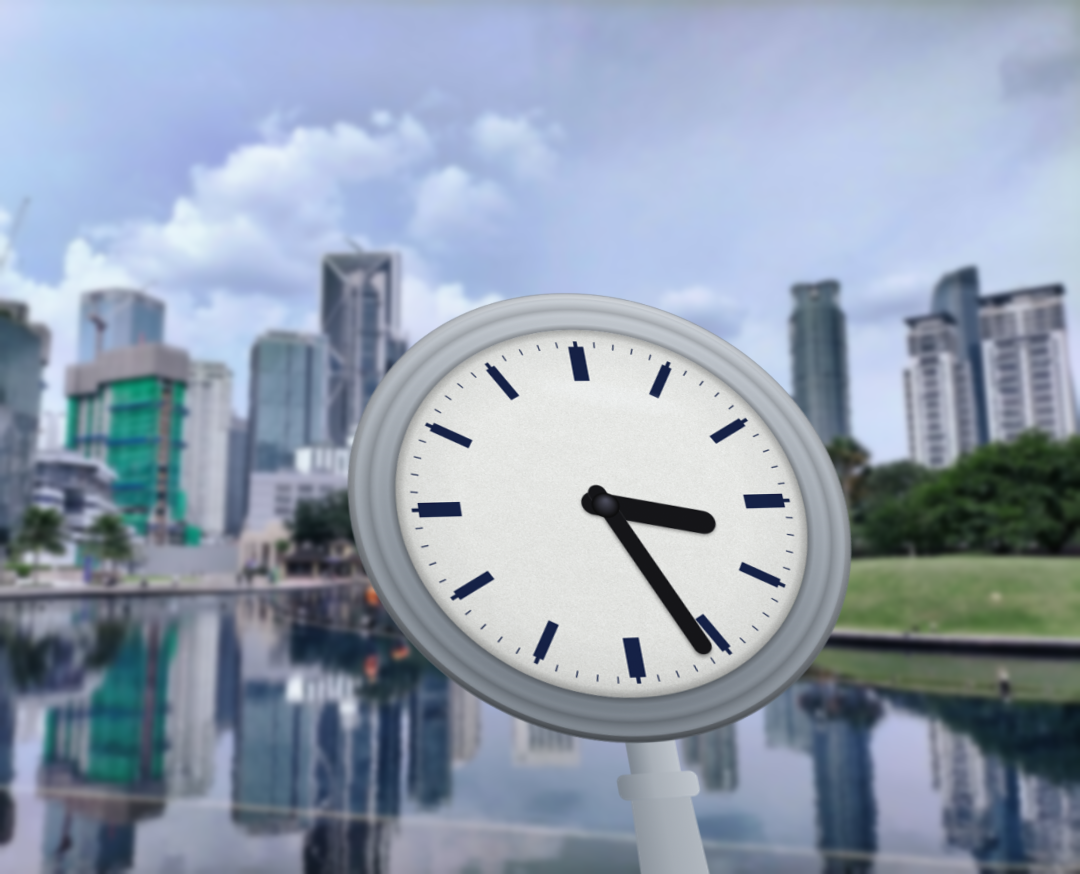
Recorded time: 3.26
